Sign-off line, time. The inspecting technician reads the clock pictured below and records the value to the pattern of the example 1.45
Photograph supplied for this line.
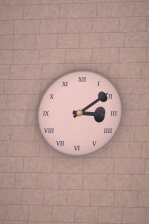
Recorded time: 3.09
